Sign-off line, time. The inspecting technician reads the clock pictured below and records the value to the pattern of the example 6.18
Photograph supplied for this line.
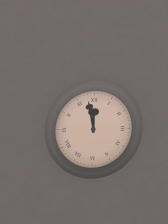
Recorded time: 11.58
